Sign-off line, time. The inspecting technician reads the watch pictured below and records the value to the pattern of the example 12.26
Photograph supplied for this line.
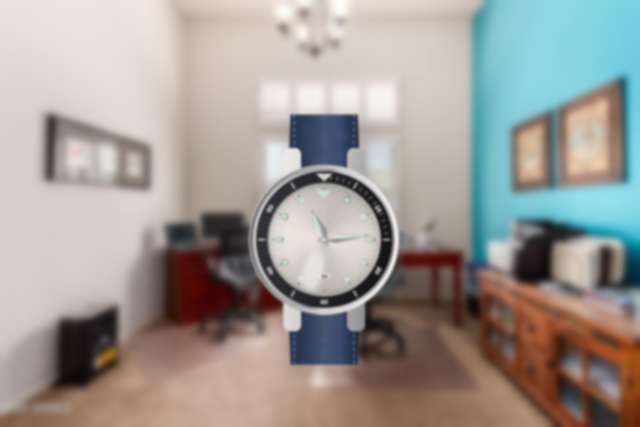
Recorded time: 11.14
